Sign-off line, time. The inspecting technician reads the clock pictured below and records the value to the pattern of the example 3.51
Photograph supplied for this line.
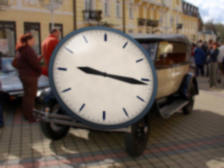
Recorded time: 9.16
